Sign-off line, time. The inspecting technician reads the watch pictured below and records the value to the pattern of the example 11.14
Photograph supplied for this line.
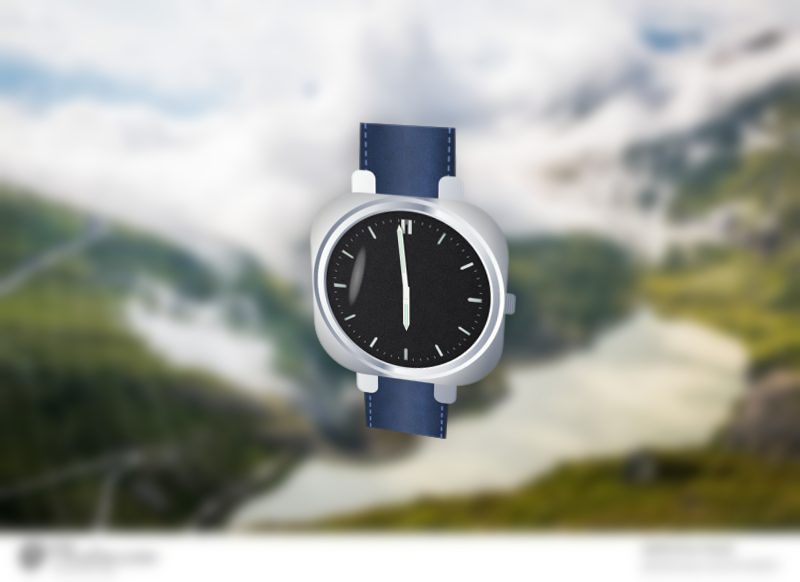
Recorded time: 5.59
